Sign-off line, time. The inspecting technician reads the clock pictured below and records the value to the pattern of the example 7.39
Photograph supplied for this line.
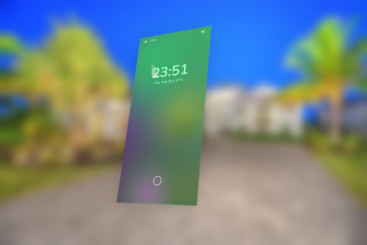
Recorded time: 23.51
